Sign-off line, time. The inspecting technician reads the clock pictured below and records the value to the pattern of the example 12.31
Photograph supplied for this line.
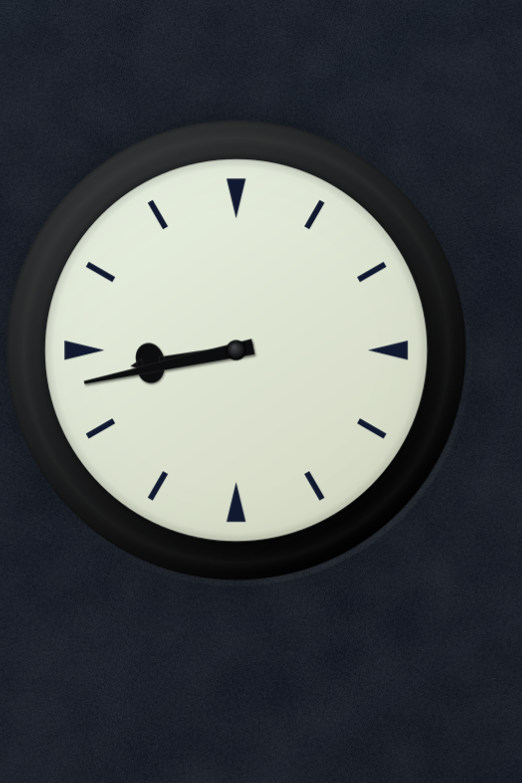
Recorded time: 8.43
